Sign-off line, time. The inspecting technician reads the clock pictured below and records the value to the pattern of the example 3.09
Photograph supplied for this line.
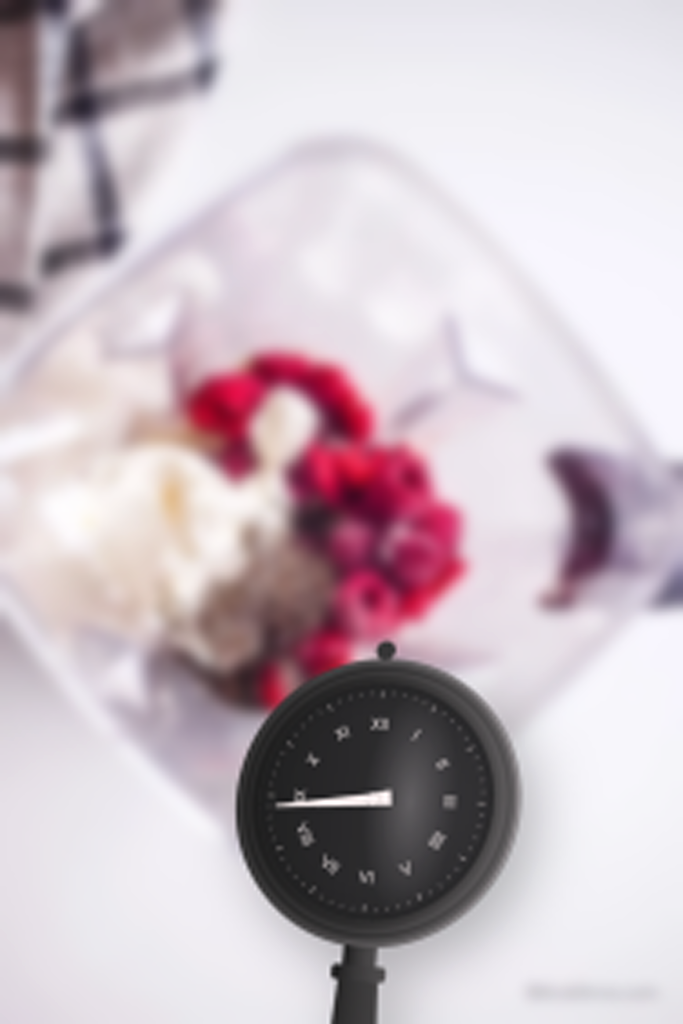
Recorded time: 8.44
